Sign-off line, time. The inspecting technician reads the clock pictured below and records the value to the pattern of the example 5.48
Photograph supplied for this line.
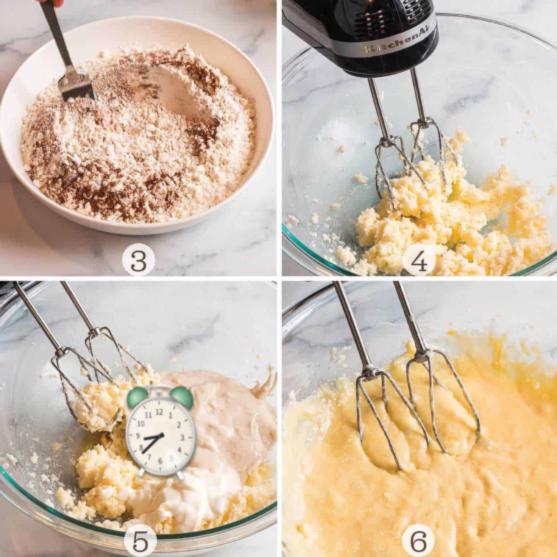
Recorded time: 8.38
